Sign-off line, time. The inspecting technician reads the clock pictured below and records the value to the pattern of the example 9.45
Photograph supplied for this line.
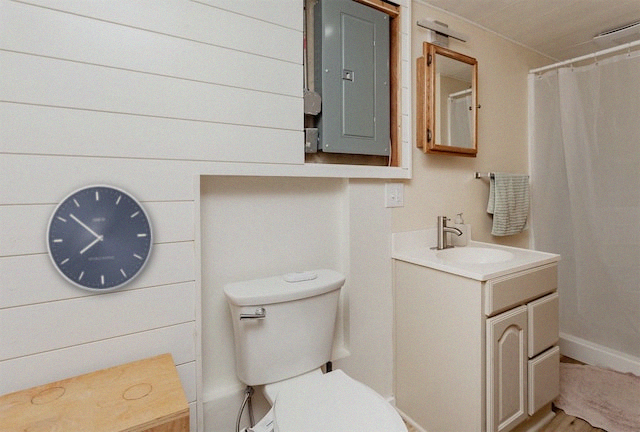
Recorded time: 7.52
